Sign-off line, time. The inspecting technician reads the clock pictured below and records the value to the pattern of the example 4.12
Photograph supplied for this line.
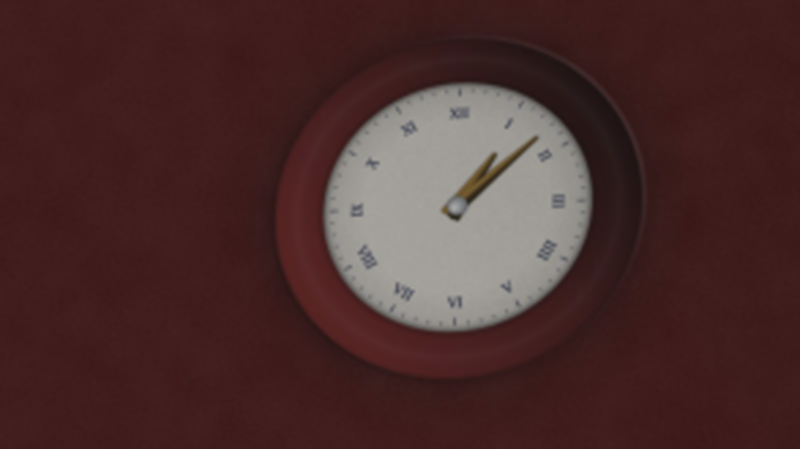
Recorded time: 1.08
